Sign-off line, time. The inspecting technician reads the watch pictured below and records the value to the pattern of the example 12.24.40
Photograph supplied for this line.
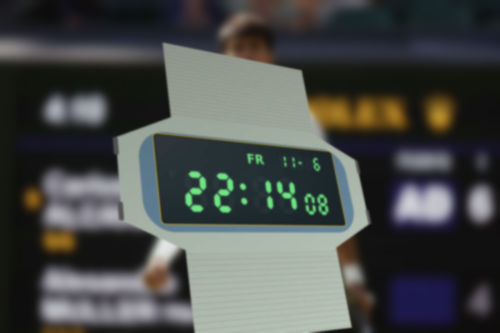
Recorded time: 22.14.08
